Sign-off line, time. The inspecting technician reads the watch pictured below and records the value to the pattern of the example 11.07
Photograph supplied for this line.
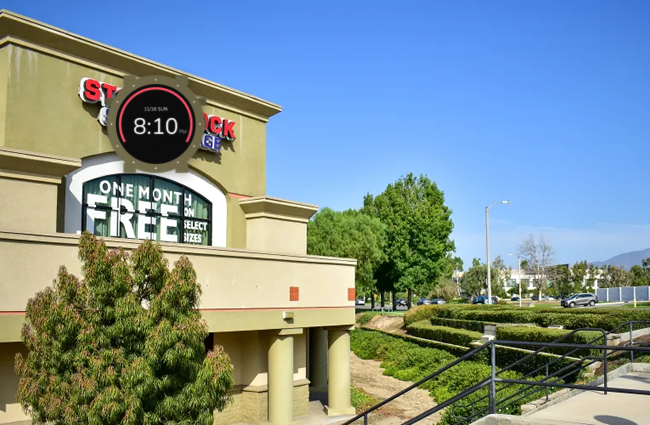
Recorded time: 8.10
